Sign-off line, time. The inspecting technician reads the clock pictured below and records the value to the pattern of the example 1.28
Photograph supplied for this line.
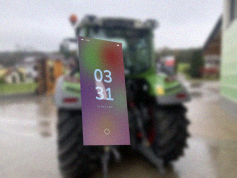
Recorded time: 3.31
